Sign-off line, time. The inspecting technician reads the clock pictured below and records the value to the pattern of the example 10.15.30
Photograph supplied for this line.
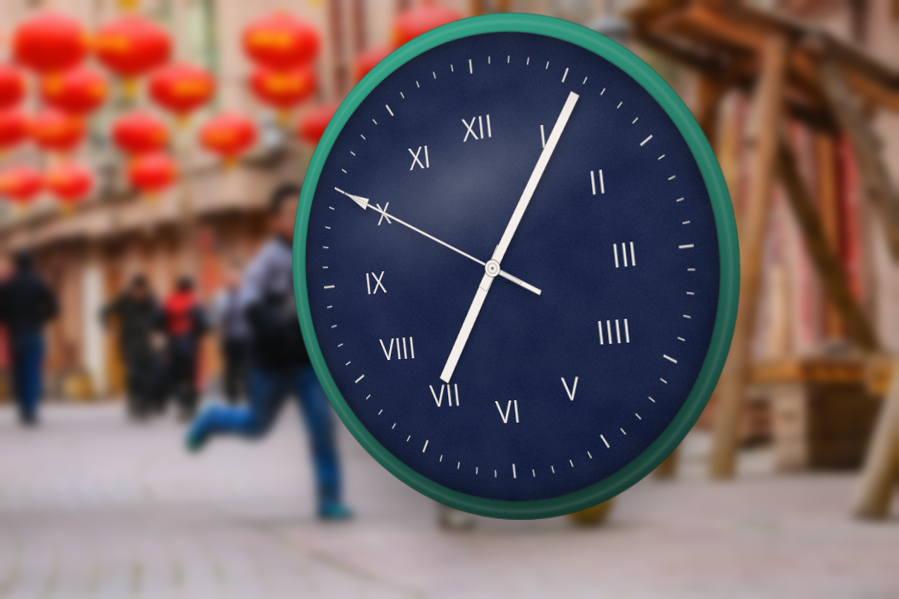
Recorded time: 7.05.50
